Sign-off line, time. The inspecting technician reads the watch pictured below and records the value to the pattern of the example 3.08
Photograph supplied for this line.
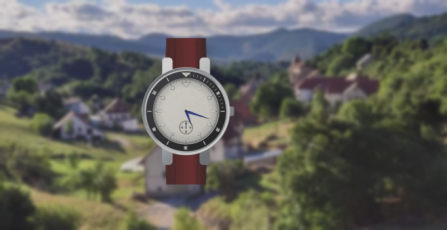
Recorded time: 5.18
